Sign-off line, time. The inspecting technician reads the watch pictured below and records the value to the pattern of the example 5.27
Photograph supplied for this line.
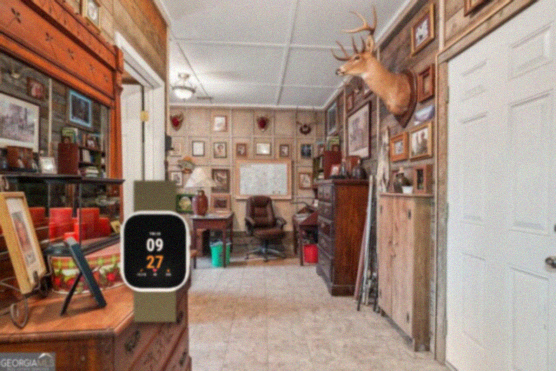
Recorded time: 9.27
